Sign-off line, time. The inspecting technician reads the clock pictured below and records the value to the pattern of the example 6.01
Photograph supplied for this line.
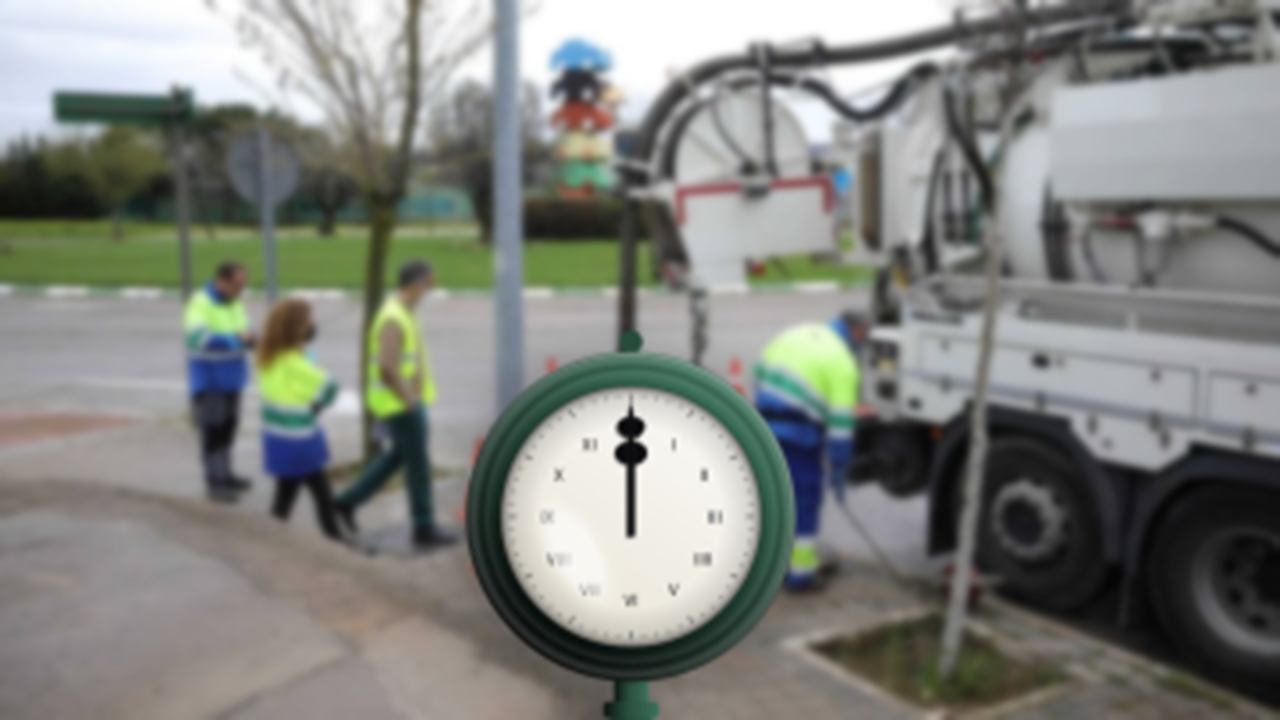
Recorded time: 12.00
